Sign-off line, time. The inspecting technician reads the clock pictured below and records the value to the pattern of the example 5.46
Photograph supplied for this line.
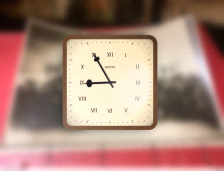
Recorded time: 8.55
